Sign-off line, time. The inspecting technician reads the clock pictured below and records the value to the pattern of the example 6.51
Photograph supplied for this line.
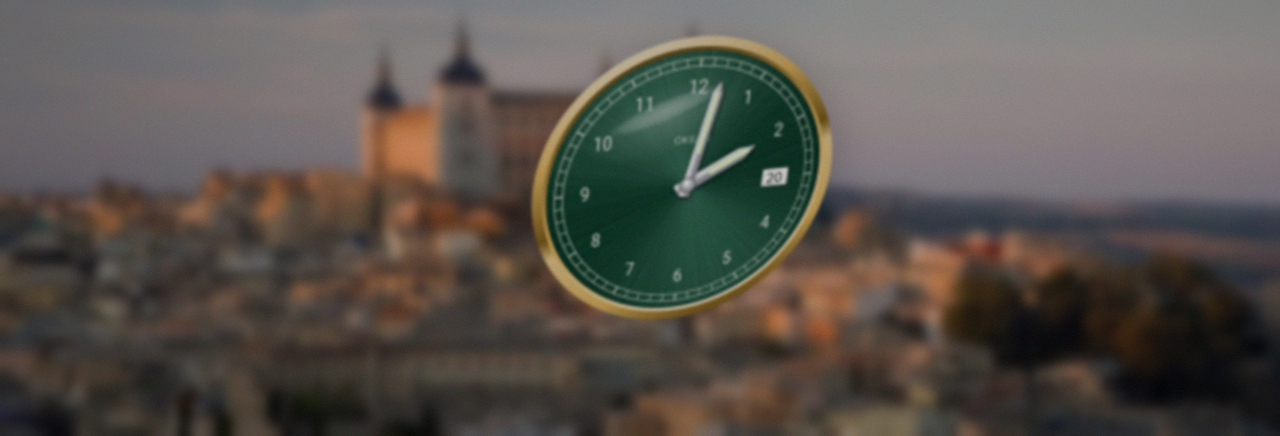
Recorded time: 2.02
